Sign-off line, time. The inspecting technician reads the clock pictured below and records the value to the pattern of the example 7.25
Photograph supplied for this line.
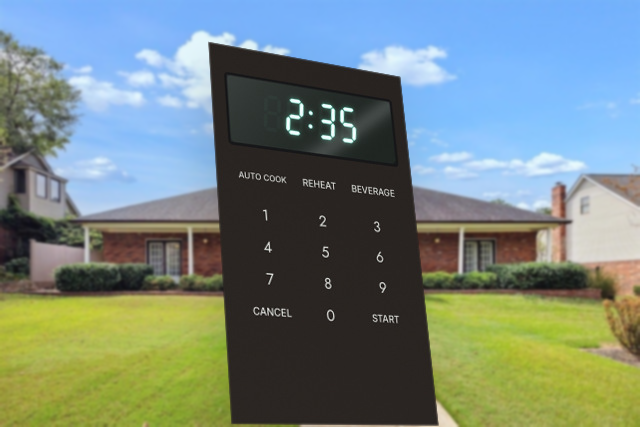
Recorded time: 2.35
